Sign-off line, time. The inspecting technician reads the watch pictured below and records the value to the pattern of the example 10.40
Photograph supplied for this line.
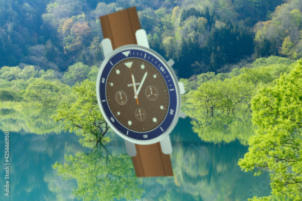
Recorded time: 12.07
